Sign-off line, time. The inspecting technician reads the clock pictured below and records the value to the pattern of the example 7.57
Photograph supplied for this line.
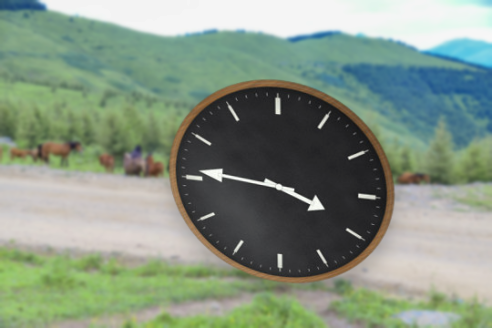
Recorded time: 3.46
